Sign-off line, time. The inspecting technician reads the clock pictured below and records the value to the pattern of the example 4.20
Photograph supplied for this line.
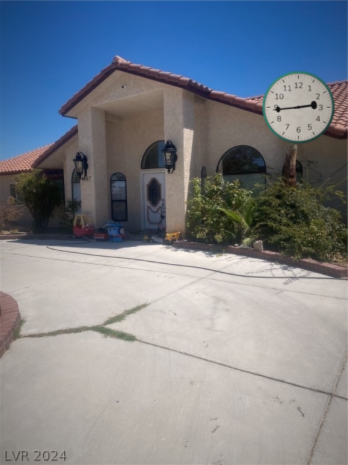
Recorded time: 2.44
